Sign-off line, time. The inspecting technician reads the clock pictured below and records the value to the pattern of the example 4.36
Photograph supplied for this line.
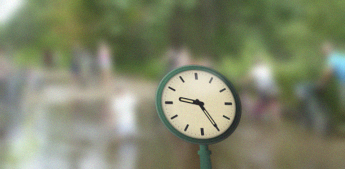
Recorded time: 9.25
